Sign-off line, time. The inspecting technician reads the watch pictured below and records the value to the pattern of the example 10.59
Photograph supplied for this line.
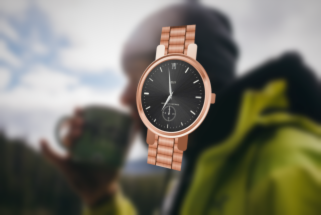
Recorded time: 6.58
